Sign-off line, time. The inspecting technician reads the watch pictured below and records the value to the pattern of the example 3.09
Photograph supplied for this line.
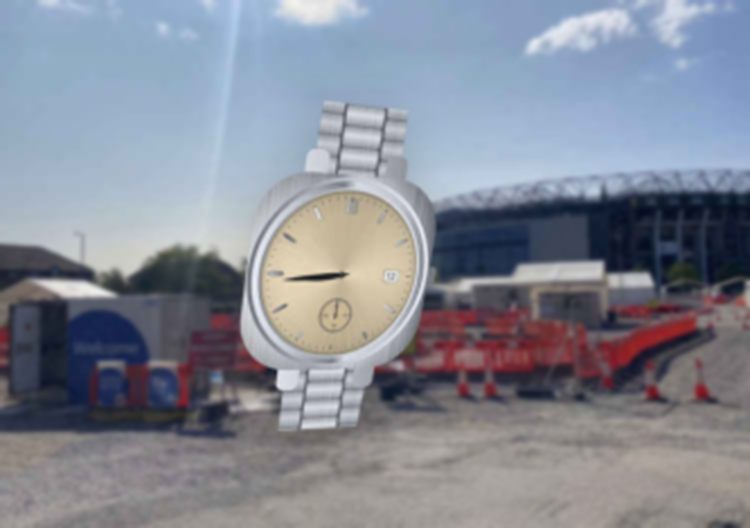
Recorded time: 8.44
